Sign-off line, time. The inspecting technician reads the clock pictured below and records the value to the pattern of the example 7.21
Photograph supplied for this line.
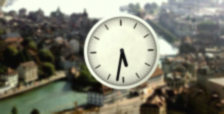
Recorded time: 5.32
